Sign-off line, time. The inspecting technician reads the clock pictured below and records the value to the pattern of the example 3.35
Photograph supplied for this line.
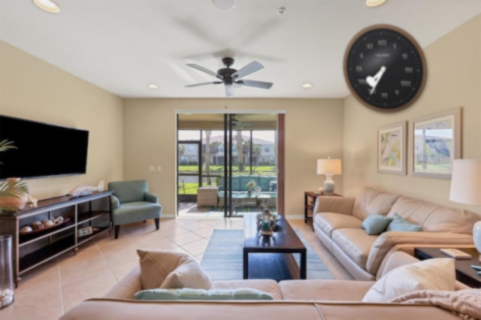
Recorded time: 7.35
